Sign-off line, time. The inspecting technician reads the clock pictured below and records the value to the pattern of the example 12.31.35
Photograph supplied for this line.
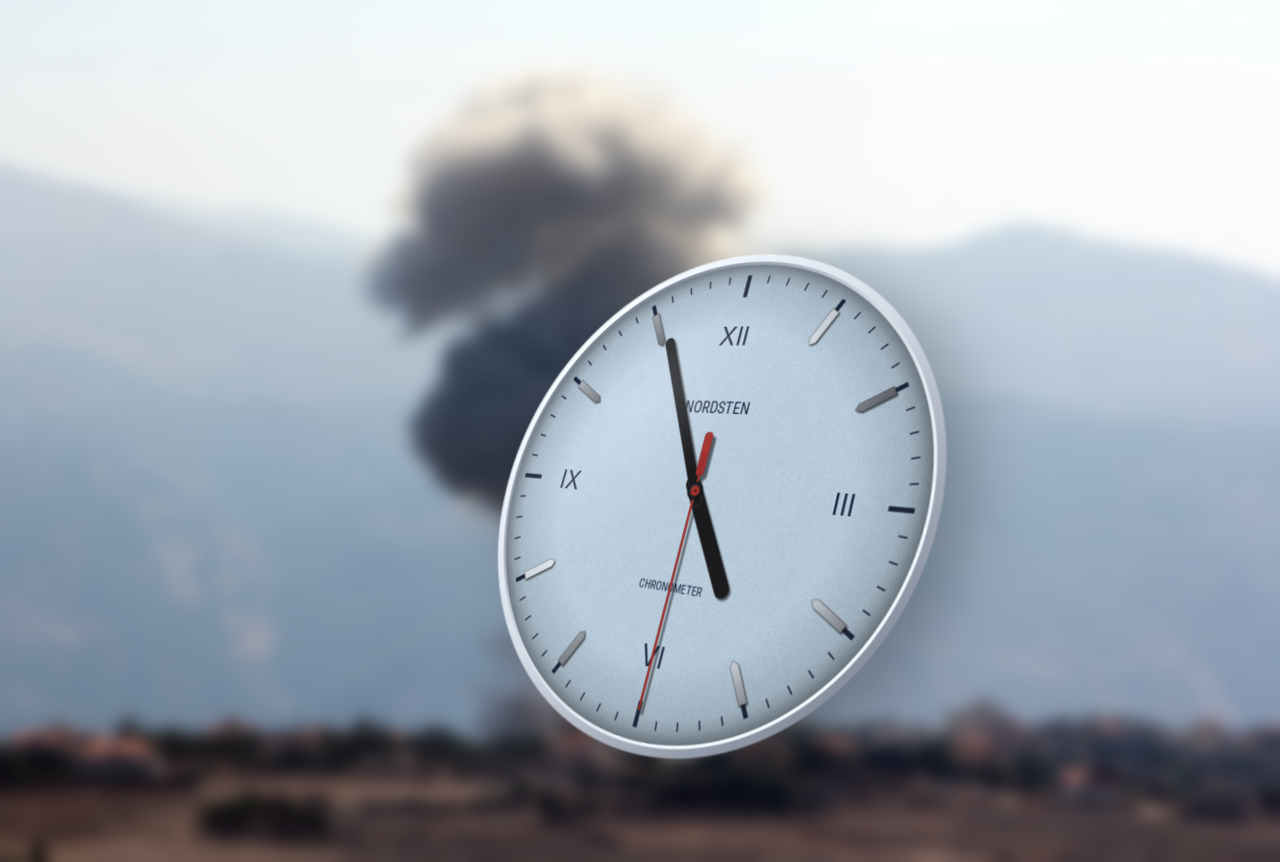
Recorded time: 4.55.30
